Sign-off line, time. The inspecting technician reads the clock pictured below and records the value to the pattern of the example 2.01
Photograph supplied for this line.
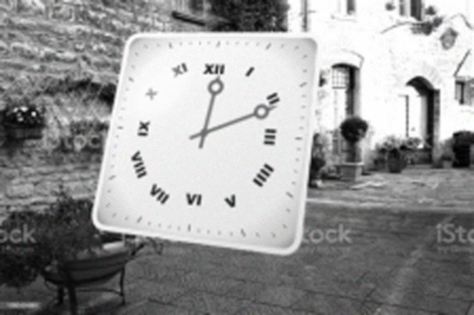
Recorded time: 12.11
